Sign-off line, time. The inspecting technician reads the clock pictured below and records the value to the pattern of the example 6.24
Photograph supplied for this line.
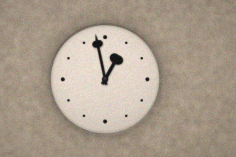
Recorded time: 12.58
